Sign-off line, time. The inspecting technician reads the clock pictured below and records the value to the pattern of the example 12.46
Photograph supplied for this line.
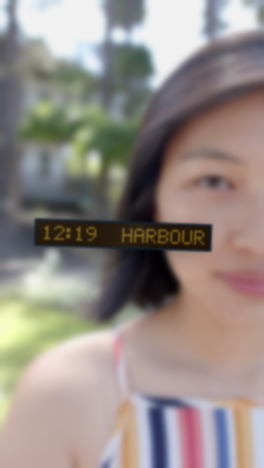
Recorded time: 12.19
